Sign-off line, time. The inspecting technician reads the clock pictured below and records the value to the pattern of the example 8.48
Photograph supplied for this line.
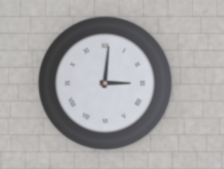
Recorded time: 3.01
